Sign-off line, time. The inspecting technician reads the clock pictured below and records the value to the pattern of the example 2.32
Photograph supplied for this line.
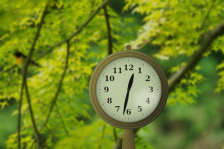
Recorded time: 12.32
